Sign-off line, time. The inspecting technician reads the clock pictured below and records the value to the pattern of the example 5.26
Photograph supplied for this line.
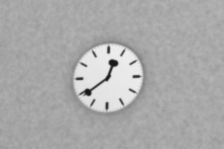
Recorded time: 12.39
